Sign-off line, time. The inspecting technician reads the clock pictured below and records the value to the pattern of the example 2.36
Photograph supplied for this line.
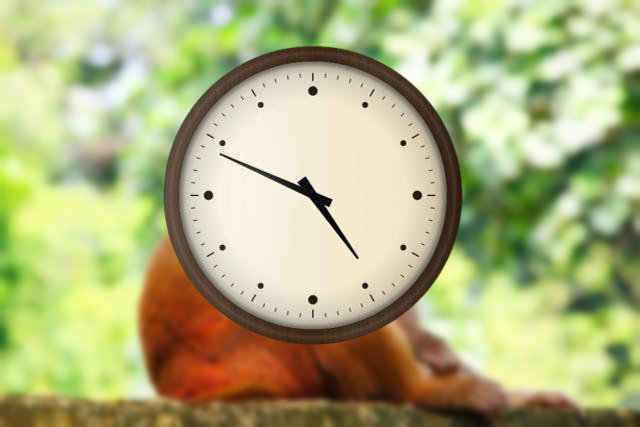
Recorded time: 4.49
